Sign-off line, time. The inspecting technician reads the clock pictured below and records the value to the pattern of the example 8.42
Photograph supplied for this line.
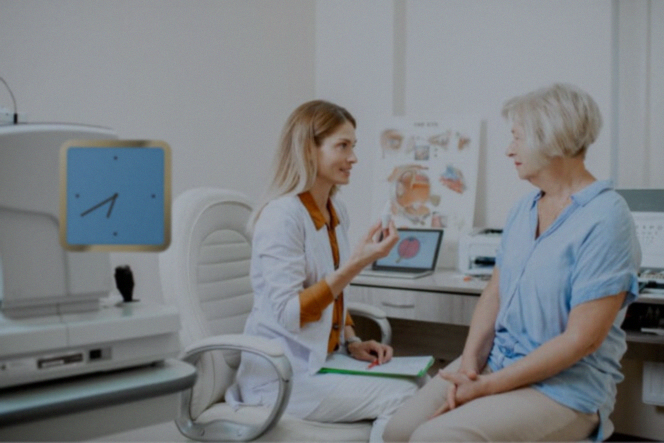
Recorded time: 6.40
